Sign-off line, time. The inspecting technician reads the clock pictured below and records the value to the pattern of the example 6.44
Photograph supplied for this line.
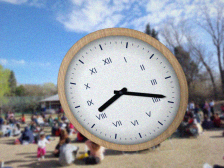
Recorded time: 8.19
